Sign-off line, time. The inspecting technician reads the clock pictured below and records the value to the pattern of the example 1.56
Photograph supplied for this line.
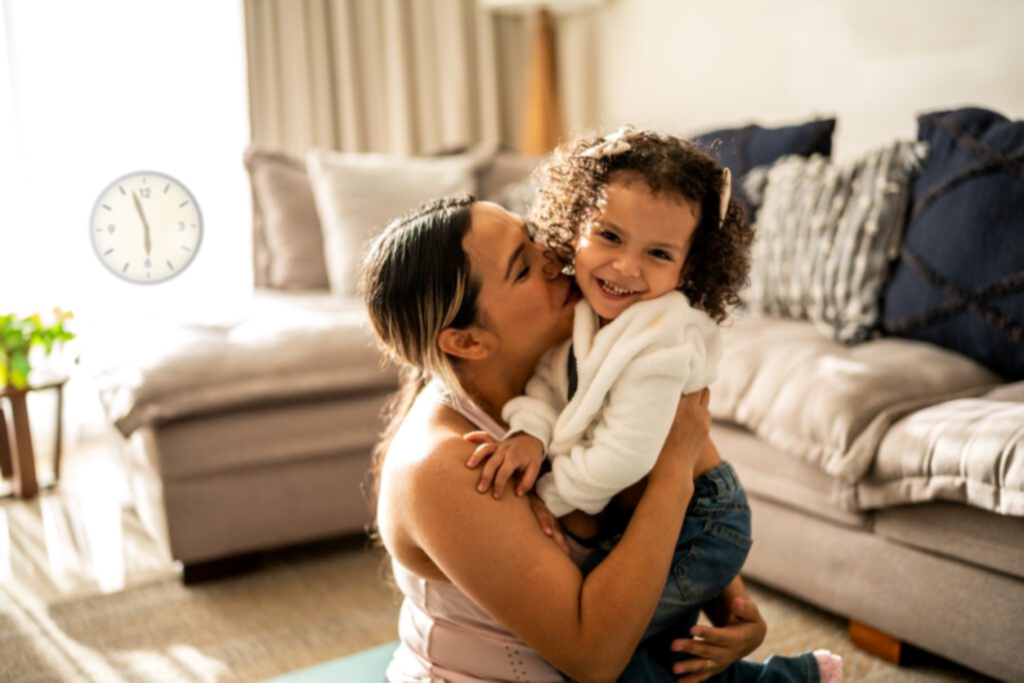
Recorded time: 5.57
